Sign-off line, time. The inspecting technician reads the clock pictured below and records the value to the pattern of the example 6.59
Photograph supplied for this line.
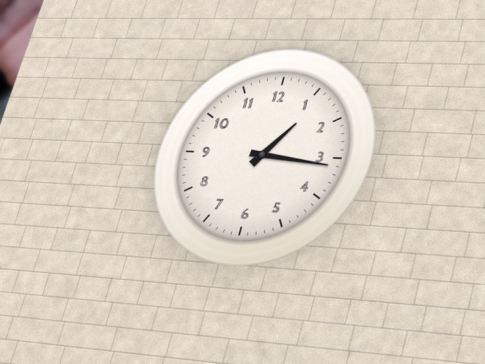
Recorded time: 1.16
